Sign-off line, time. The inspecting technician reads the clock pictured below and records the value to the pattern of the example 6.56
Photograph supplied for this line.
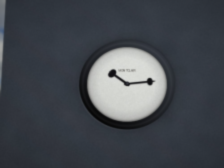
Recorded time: 10.14
